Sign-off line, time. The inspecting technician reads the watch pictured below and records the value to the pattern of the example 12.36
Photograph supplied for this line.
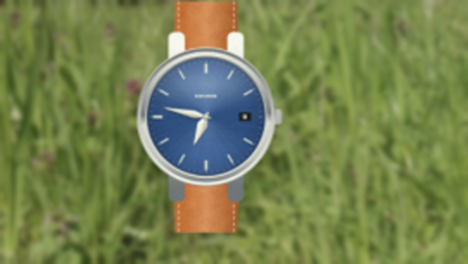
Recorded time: 6.47
